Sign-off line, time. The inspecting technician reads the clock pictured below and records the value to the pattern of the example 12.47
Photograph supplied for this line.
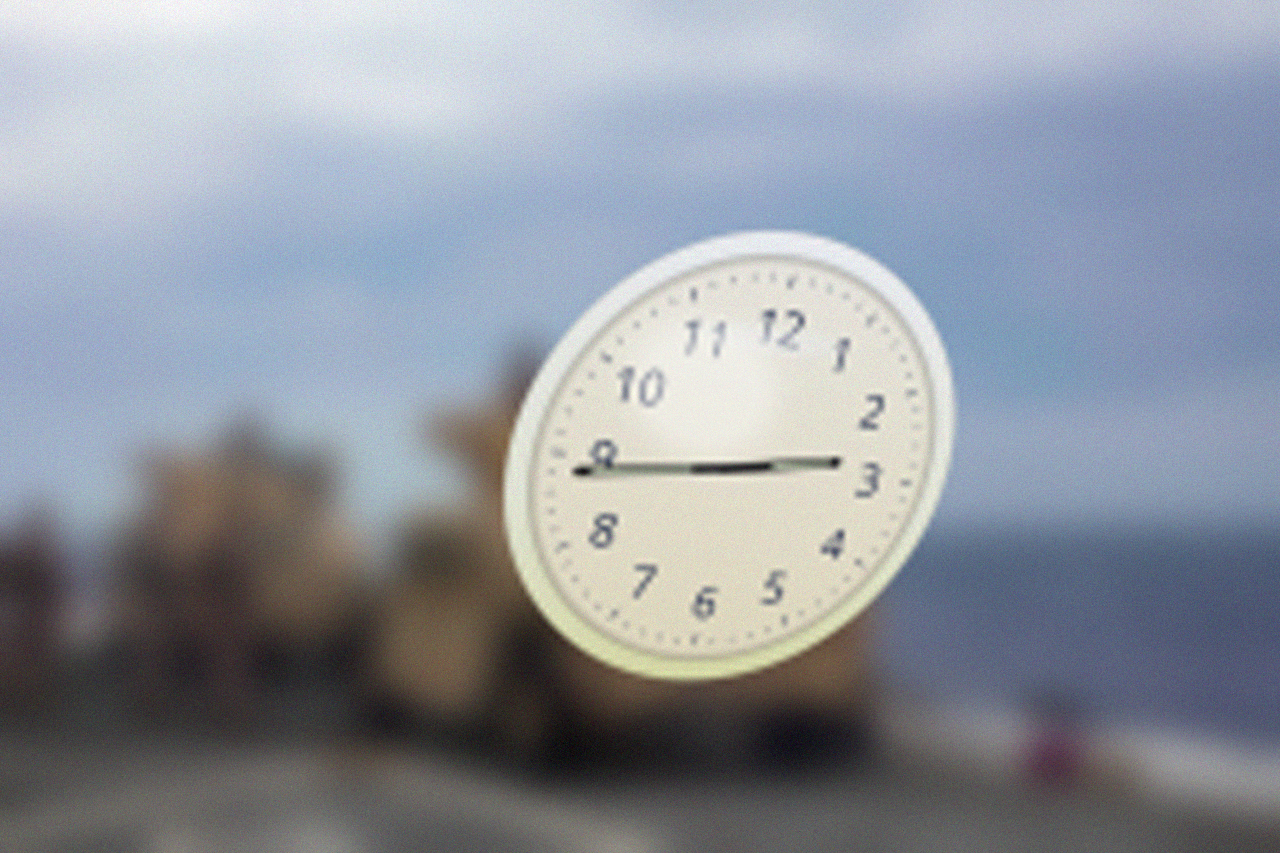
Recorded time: 2.44
